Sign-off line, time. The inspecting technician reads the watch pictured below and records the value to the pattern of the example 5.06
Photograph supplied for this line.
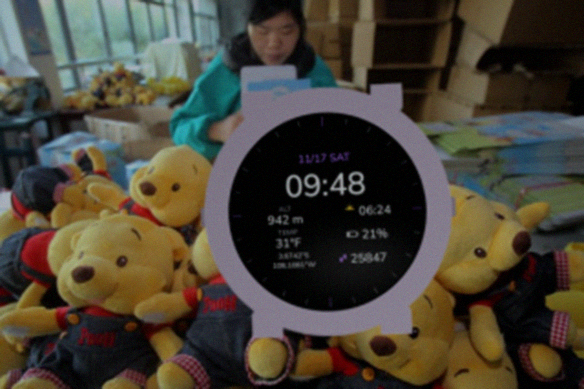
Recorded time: 9.48
